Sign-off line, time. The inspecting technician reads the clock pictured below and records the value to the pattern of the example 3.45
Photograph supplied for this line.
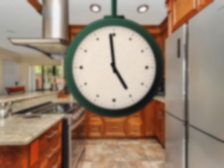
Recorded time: 4.59
